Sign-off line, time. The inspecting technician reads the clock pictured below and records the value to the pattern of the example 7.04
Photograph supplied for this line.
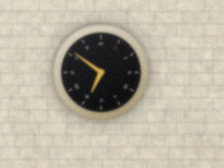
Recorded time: 6.51
